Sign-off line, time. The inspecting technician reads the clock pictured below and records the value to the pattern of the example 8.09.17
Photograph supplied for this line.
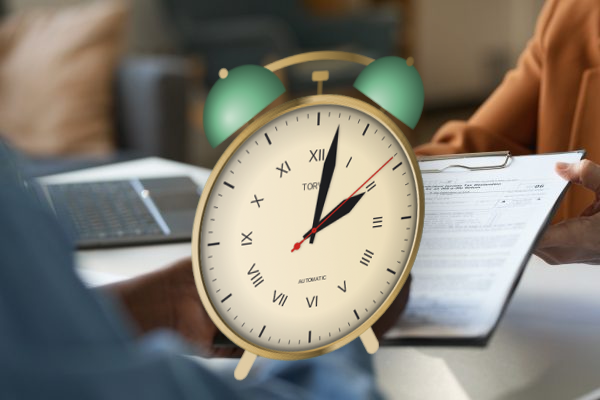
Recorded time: 2.02.09
